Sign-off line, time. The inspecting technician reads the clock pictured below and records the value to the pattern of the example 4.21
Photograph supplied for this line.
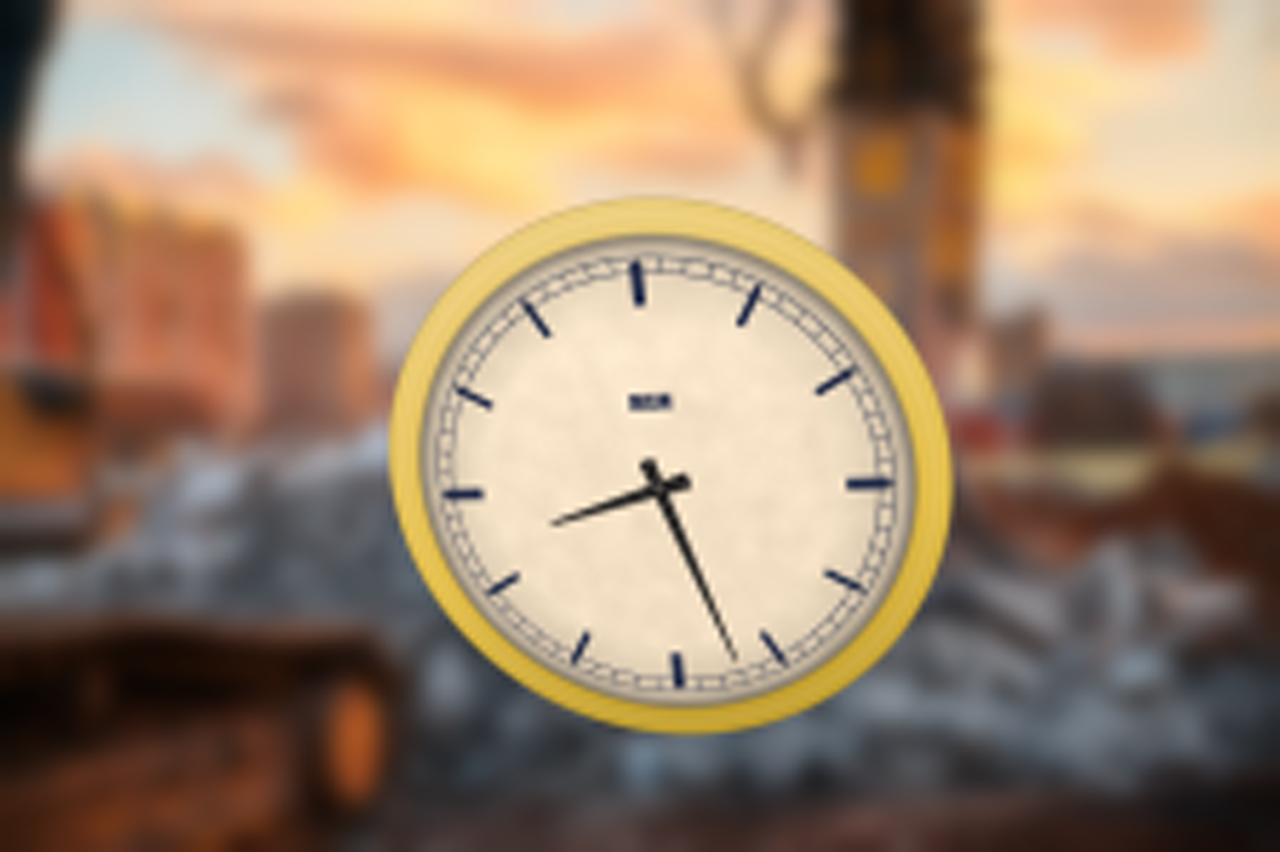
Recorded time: 8.27
